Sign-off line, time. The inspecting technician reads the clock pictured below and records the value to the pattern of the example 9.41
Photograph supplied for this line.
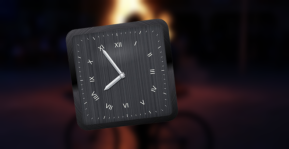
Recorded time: 7.55
